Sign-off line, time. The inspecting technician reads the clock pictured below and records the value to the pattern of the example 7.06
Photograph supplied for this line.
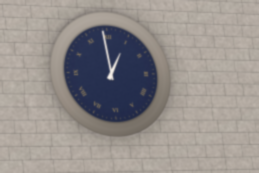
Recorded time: 12.59
